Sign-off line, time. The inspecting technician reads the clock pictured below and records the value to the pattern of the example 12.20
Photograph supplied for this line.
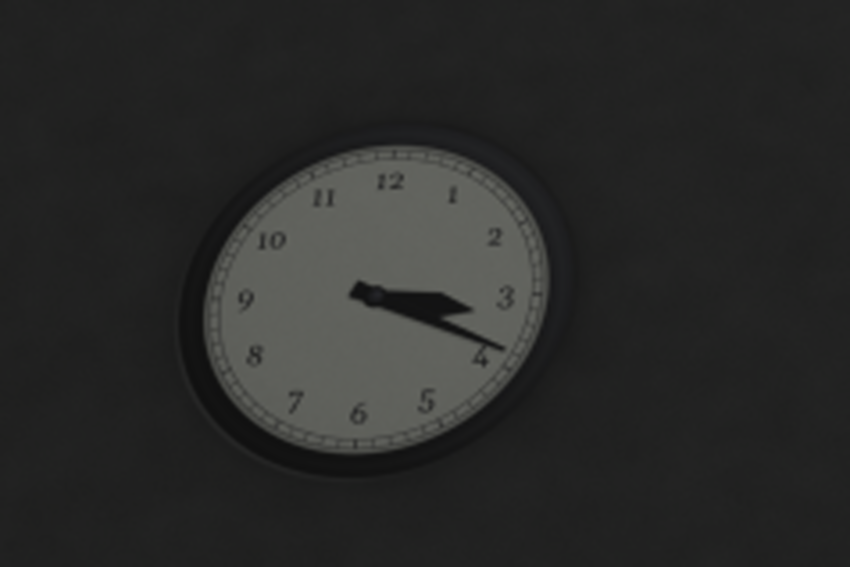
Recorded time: 3.19
